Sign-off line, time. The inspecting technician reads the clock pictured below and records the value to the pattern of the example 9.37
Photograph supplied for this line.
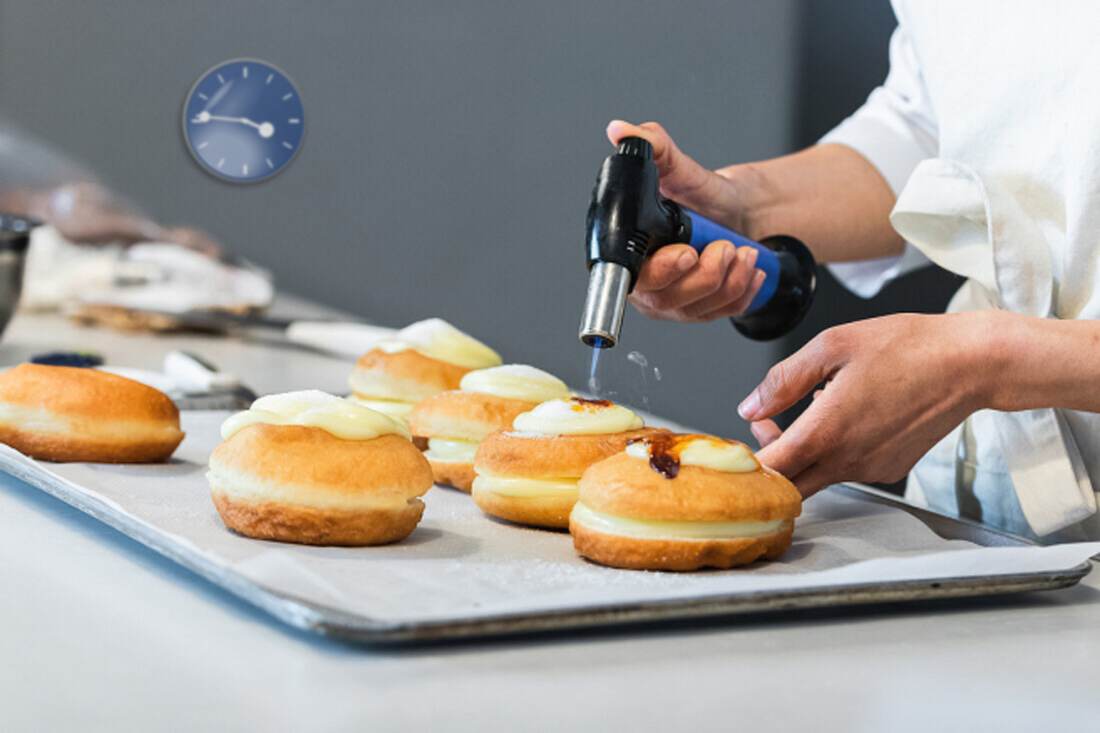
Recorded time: 3.46
